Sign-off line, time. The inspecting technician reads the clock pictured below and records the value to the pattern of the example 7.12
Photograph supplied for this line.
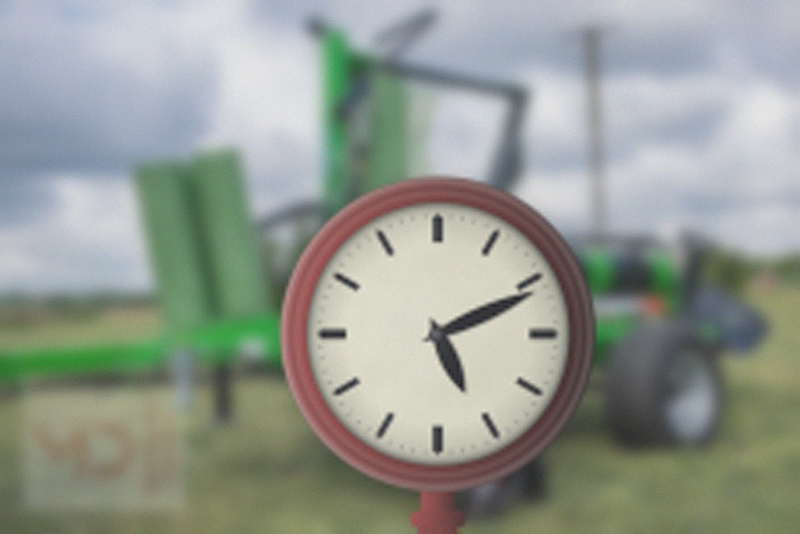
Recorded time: 5.11
